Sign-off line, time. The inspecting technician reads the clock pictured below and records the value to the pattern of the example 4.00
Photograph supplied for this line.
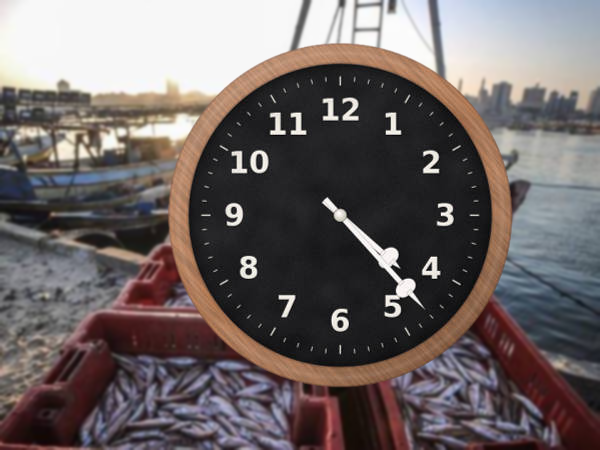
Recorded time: 4.23
